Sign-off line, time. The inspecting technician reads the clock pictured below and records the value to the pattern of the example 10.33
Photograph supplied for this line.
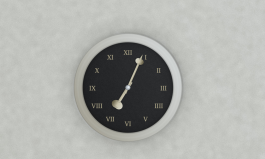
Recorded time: 7.04
